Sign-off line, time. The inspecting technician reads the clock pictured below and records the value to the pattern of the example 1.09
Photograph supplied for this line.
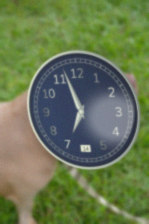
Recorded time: 6.57
